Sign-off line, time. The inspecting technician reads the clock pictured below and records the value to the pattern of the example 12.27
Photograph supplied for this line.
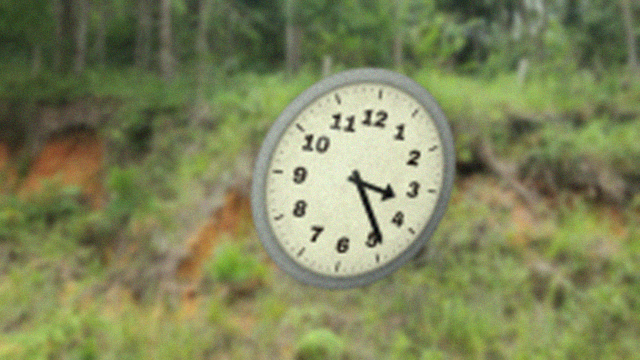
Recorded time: 3.24
